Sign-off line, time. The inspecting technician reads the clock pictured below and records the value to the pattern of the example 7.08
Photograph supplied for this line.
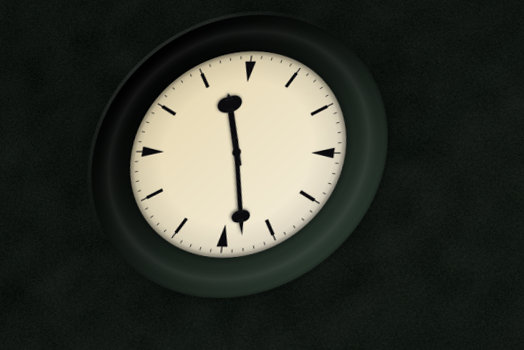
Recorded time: 11.28
